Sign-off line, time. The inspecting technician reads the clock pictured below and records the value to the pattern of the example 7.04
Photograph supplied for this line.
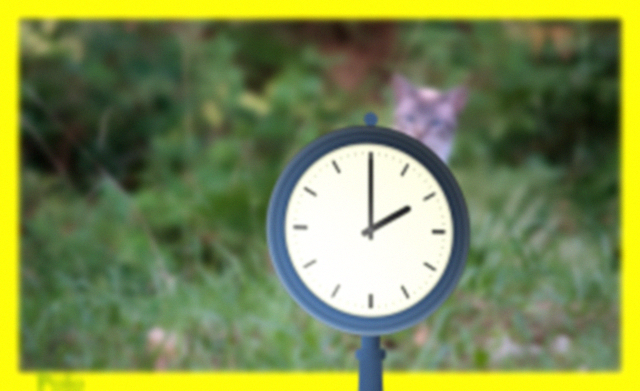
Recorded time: 2.00
